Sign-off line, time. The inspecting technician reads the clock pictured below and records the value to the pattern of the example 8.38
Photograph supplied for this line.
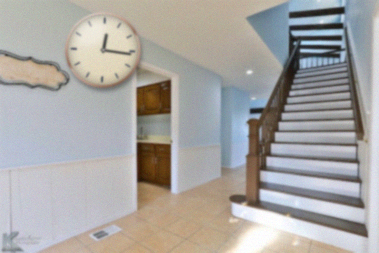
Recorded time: 12.16
